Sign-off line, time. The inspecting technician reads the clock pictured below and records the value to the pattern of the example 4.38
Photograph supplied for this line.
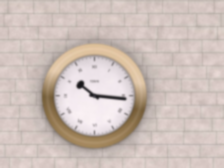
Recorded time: 10.16
